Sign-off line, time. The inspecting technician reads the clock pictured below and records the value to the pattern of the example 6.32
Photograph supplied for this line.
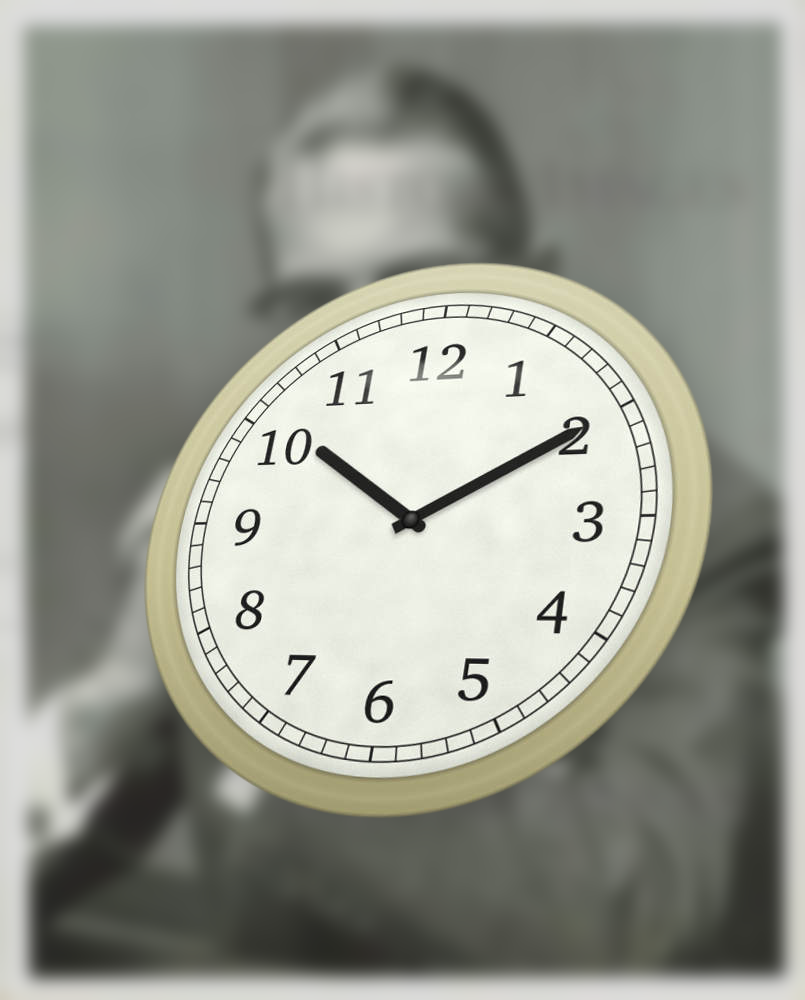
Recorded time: 10.10
